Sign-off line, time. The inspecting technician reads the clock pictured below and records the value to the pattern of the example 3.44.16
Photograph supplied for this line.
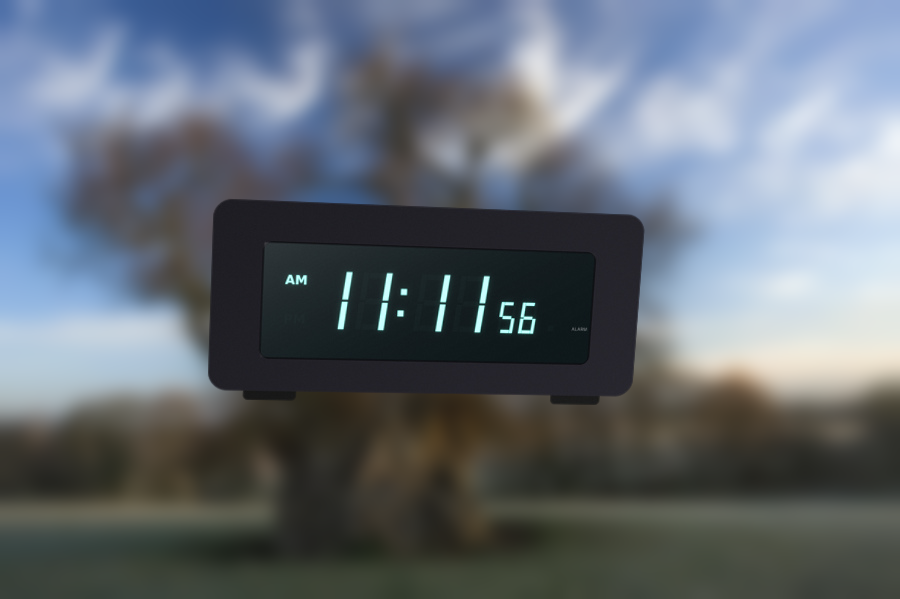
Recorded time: 11.11.56
